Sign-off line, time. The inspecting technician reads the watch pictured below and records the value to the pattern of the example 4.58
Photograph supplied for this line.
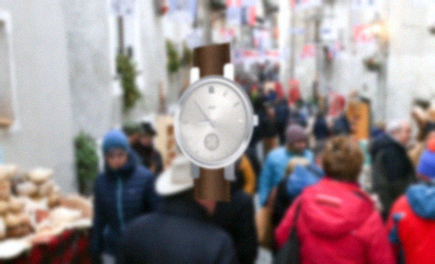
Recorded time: 8.53
